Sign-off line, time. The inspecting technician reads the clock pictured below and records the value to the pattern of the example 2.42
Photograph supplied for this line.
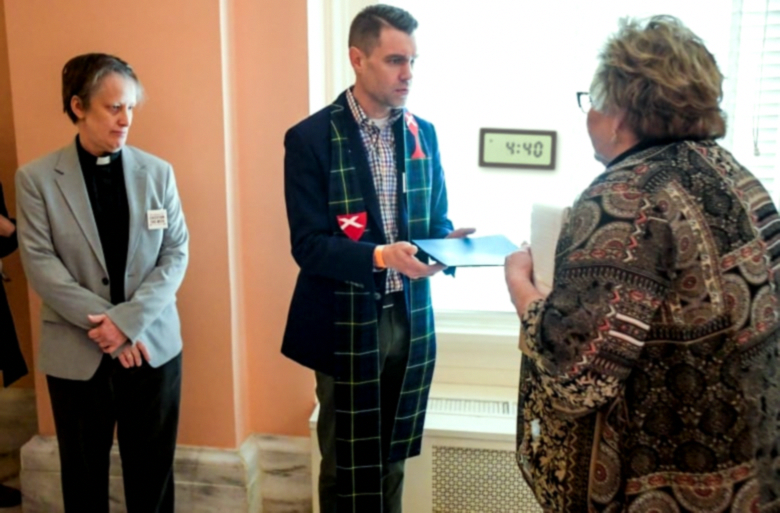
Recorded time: 4.40
